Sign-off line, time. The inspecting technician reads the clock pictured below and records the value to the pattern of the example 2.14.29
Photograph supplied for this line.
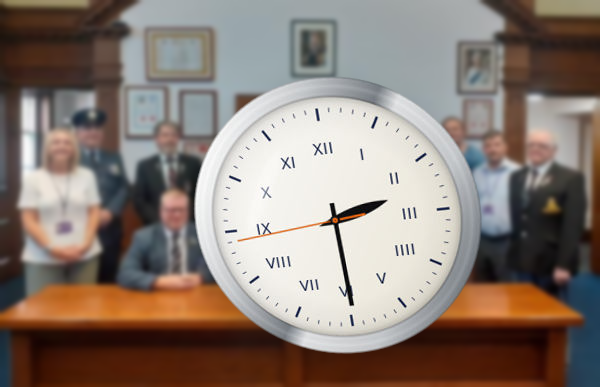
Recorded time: 2.29.44
